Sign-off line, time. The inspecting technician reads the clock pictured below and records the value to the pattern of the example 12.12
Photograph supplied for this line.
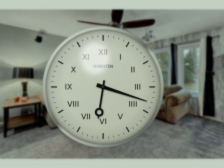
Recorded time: 6.18
